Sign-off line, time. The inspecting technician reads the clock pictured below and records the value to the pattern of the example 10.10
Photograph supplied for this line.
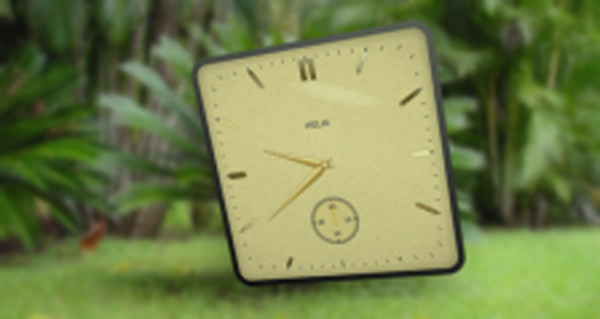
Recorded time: 9.39
